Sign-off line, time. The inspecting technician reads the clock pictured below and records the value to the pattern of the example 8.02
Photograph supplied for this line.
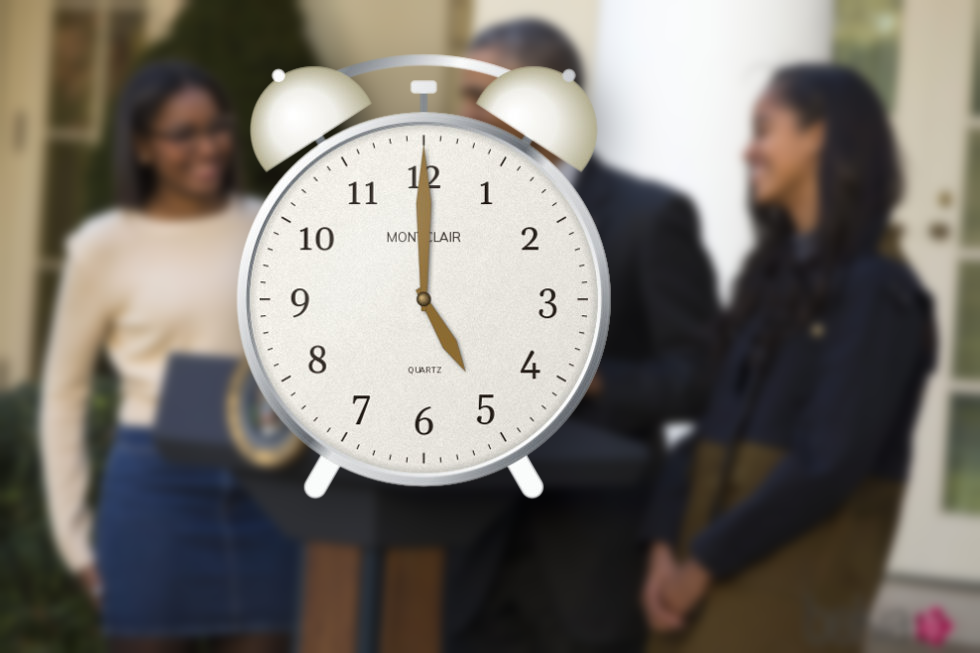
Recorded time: 5.00
